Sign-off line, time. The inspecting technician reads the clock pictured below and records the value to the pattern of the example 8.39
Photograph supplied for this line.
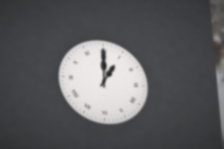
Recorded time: 1.00
